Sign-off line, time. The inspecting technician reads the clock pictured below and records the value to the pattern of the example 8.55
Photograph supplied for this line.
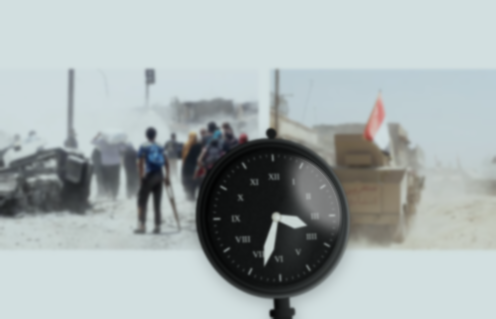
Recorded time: 3.33
